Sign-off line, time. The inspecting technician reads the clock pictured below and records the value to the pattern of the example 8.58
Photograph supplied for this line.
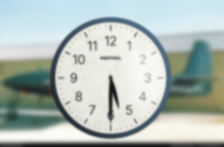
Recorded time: 5.30
